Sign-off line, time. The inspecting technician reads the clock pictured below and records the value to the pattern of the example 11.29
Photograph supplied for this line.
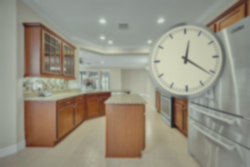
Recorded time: 12.21
